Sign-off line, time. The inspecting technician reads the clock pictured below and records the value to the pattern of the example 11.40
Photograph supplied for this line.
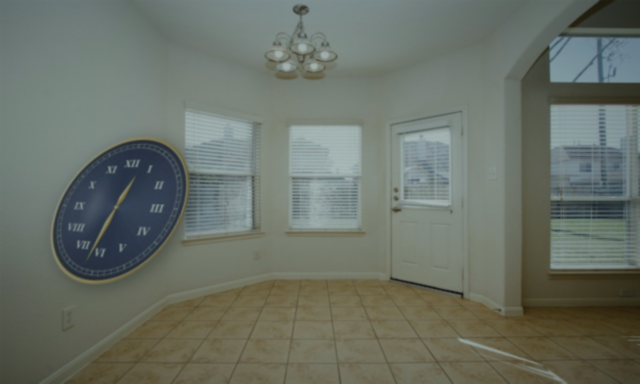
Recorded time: 12.32
